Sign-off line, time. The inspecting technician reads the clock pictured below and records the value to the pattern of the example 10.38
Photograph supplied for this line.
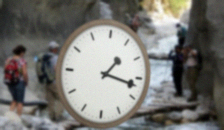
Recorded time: 1.17
